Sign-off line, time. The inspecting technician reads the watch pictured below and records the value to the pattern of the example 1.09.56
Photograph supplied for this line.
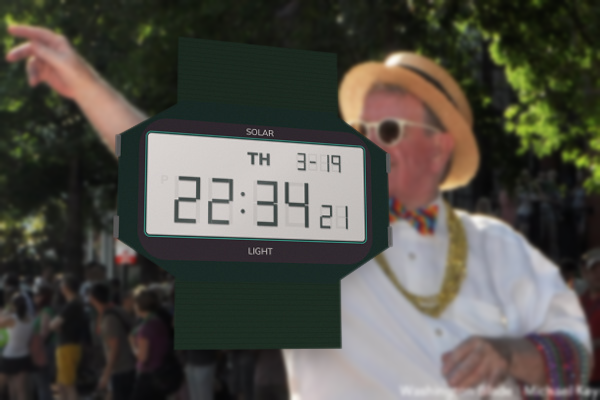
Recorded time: 22.34.21
